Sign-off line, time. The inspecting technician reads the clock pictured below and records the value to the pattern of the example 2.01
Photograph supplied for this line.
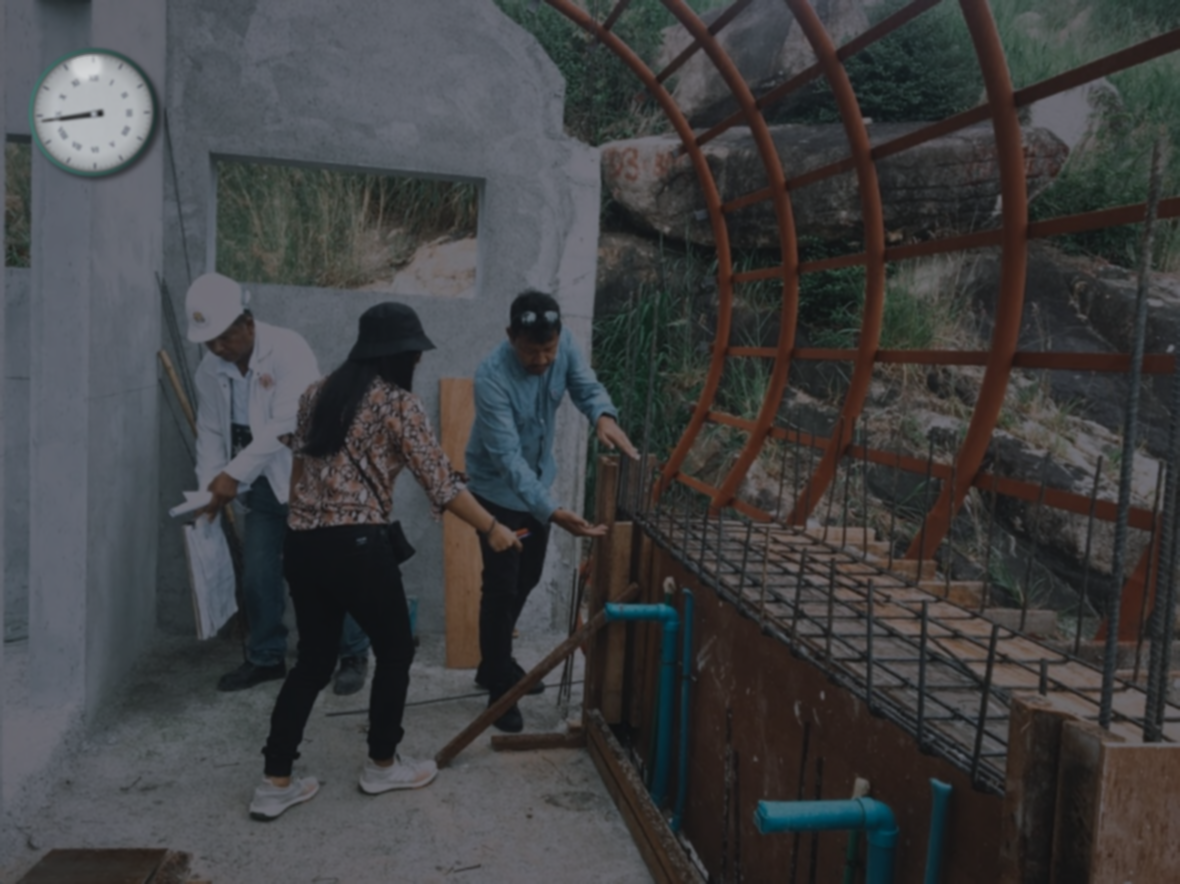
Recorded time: 8.44
